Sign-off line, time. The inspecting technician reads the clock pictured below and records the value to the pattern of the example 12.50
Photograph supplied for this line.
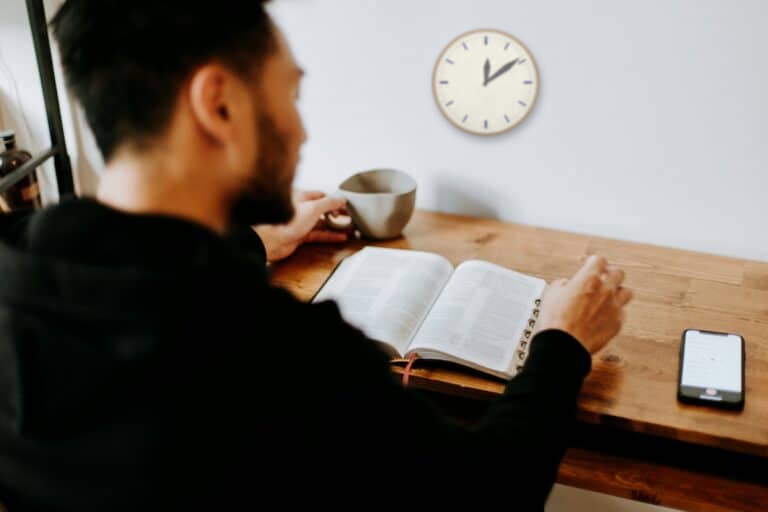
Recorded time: 12.09
